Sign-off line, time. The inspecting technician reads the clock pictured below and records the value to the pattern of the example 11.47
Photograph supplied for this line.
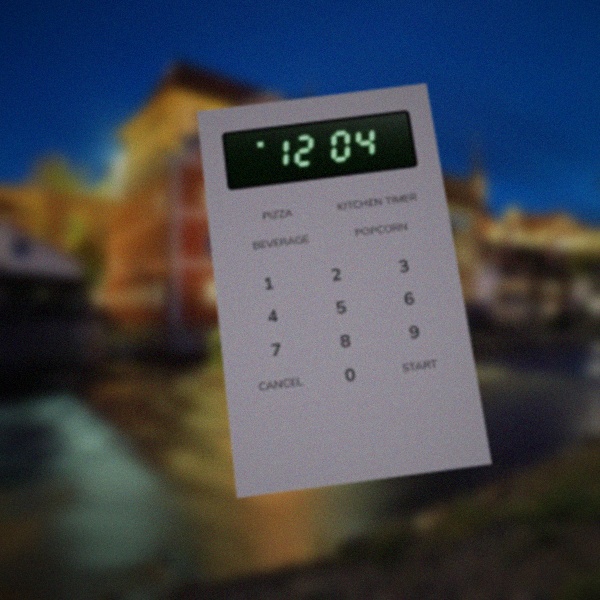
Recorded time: 12.04
